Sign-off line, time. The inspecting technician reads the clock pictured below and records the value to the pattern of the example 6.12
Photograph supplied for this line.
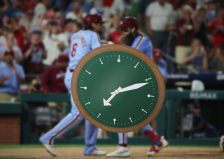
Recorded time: 7.11
